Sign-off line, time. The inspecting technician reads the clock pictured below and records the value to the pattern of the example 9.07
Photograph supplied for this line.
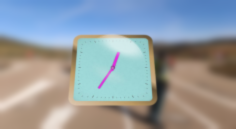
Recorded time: 12.35
